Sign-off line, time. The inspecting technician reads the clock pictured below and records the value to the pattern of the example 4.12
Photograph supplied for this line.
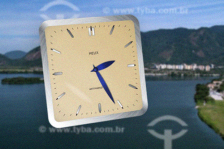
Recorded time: 2.26
